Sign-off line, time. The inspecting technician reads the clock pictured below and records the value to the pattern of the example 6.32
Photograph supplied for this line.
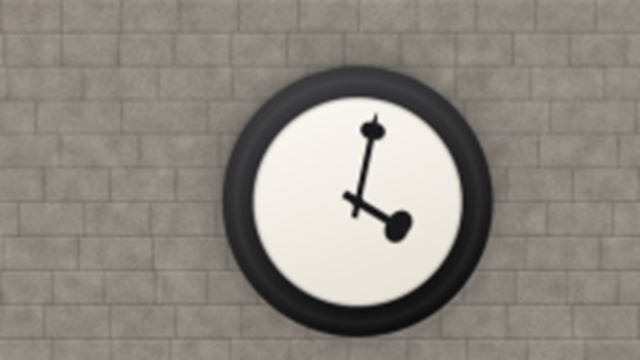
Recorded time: 4.02
